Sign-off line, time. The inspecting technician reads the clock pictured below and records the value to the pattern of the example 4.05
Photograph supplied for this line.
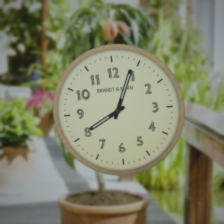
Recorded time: 8.04
